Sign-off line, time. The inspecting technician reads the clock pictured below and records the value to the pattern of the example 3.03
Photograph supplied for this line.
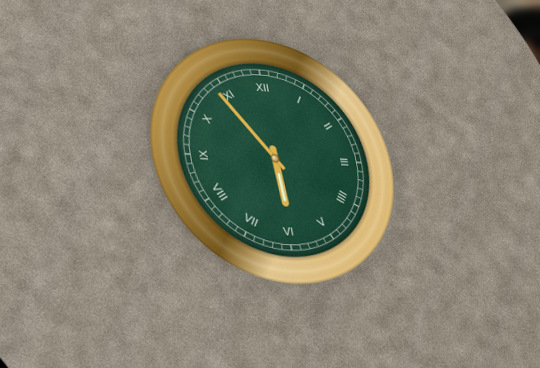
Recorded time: 5.54
